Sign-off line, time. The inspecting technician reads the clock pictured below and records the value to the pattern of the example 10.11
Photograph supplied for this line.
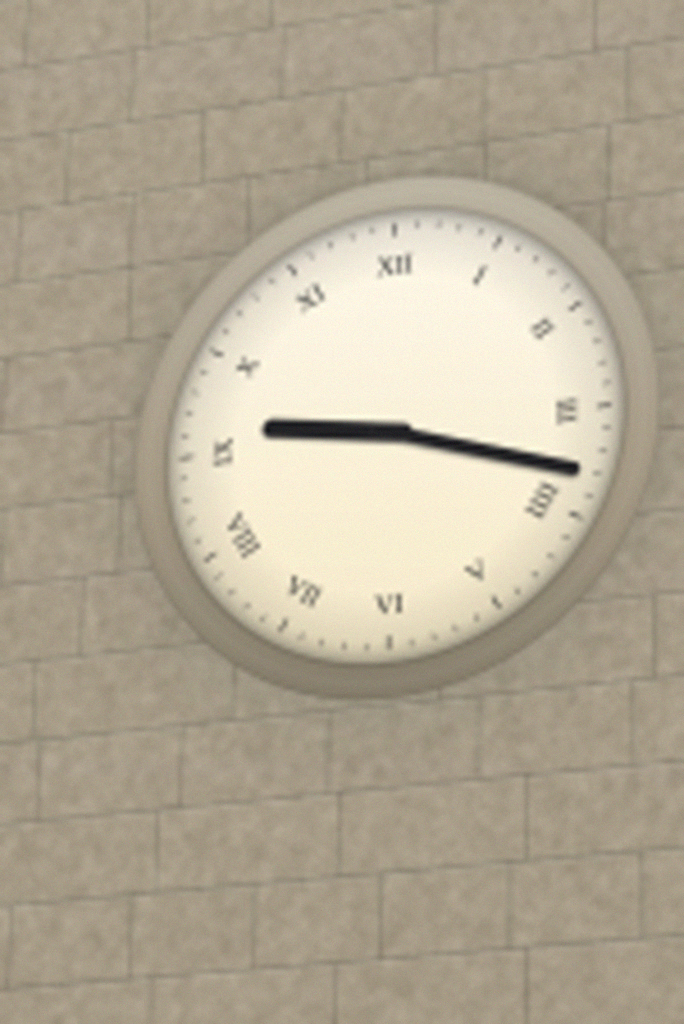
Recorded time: 9.18
